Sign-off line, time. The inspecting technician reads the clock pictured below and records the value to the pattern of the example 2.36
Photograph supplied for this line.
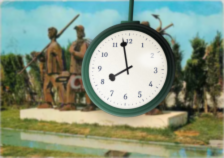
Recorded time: 7.58
